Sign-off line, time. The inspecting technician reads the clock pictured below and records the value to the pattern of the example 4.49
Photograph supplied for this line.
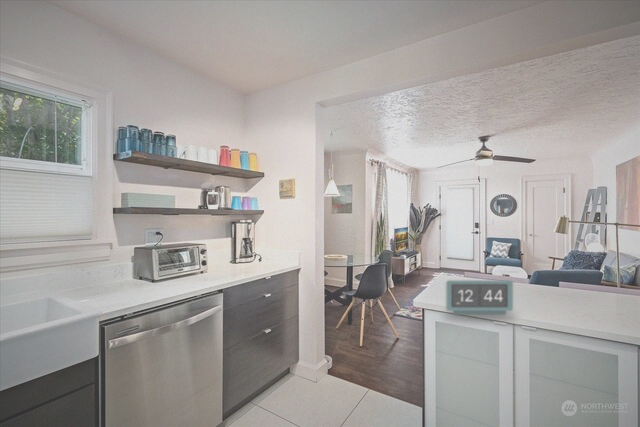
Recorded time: 12.44
